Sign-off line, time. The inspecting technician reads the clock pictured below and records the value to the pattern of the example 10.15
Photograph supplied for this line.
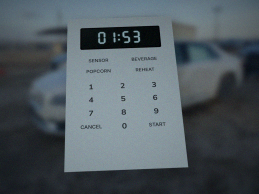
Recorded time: 1.53
